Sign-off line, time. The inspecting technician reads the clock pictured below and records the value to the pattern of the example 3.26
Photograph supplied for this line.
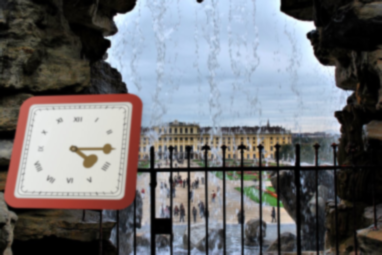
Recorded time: 4.15
